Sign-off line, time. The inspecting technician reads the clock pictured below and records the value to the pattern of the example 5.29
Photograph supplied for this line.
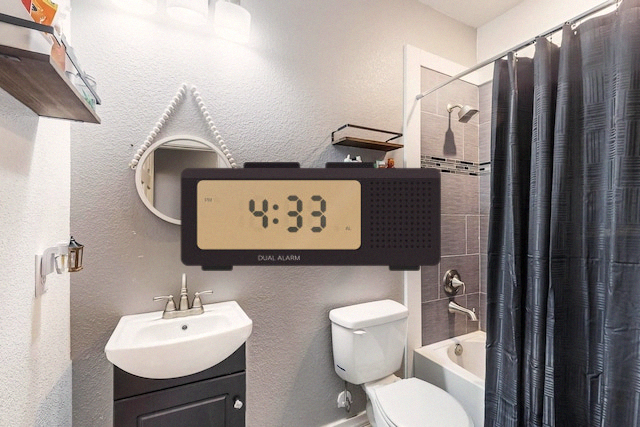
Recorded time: 4.33
